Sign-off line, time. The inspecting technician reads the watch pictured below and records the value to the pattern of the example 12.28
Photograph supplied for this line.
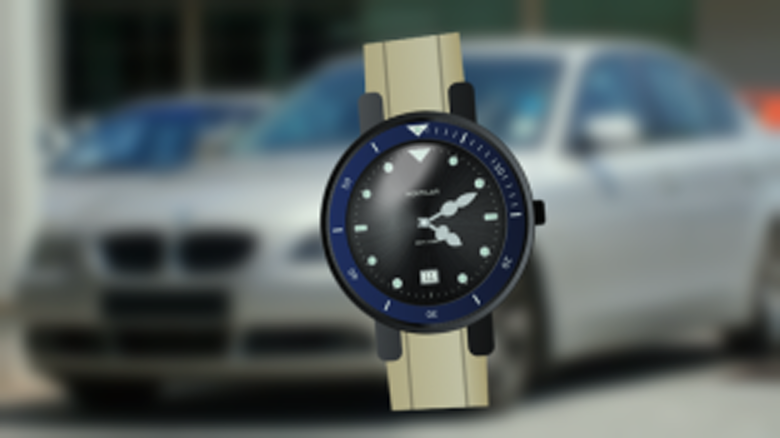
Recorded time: 4.11
